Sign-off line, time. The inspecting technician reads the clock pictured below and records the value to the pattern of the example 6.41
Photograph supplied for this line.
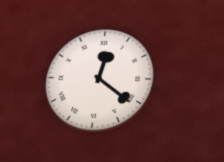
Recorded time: 12.21
